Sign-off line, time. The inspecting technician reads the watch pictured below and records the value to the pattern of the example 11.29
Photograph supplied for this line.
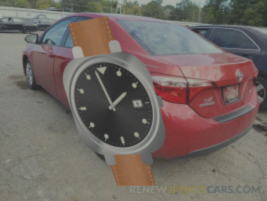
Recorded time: 1.58
